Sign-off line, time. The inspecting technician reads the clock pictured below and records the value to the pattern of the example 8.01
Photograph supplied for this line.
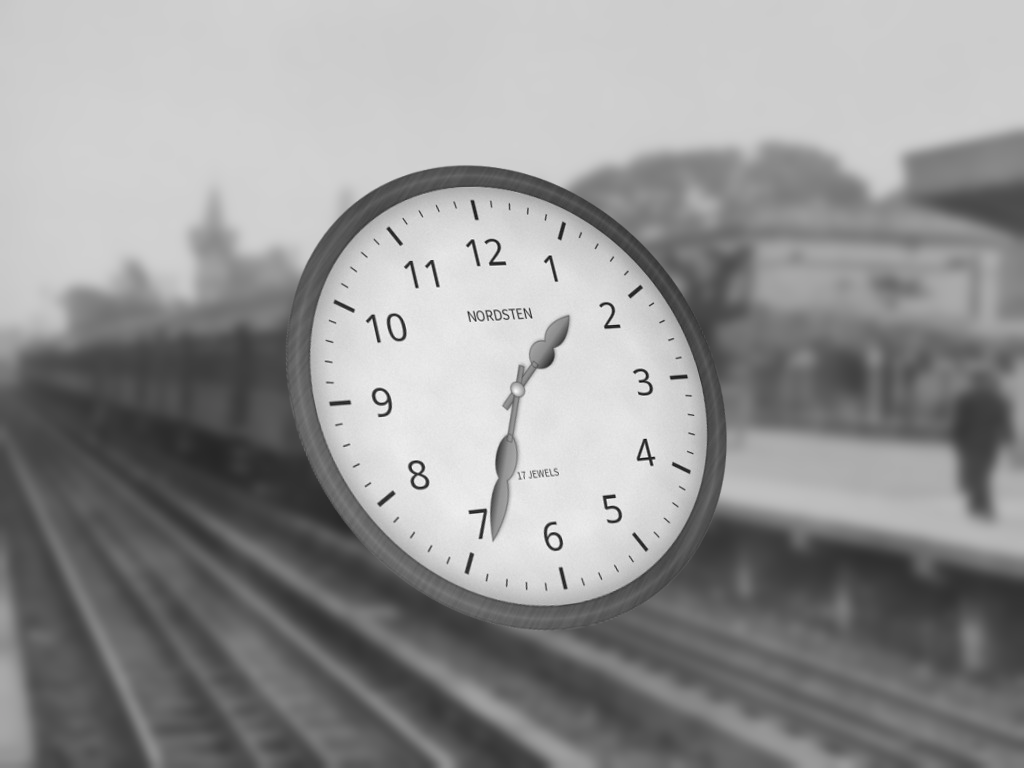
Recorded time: 1.34
